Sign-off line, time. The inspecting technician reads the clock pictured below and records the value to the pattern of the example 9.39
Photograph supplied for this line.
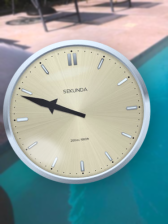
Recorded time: 9.49
